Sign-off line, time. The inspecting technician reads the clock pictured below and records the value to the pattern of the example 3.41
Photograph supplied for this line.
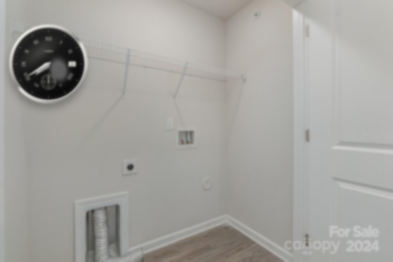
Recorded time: 7.40
